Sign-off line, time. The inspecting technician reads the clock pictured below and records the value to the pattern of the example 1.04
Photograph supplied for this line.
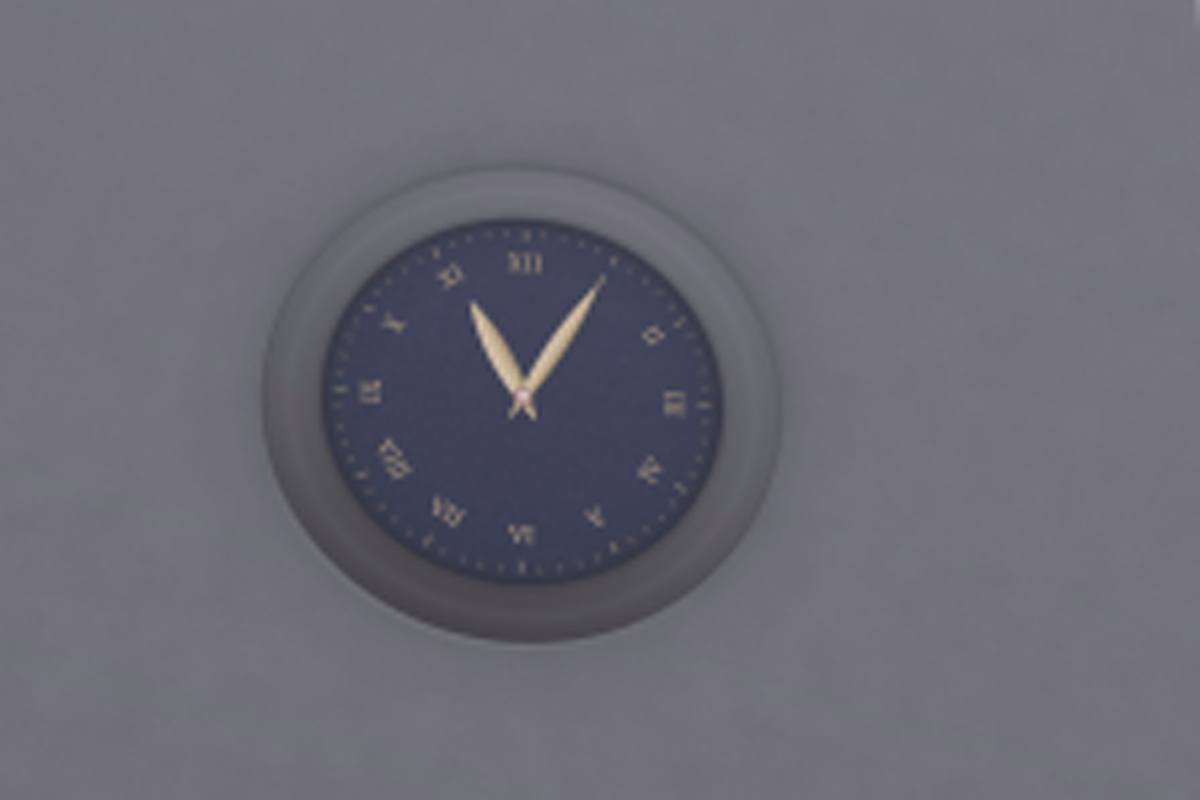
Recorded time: 11.05
